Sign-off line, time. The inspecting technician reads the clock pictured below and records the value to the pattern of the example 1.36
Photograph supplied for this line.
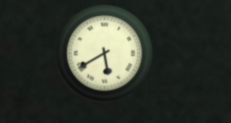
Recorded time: 5.40
